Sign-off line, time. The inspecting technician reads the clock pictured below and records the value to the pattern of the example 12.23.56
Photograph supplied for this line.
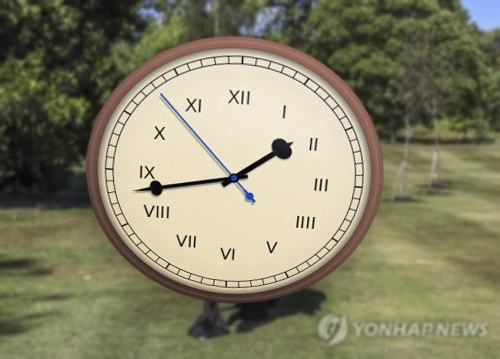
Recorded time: 1.42.53
